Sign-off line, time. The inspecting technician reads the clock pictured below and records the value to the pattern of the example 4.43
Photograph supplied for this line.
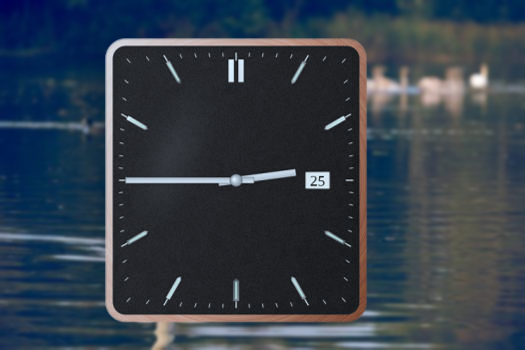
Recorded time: 2.45
